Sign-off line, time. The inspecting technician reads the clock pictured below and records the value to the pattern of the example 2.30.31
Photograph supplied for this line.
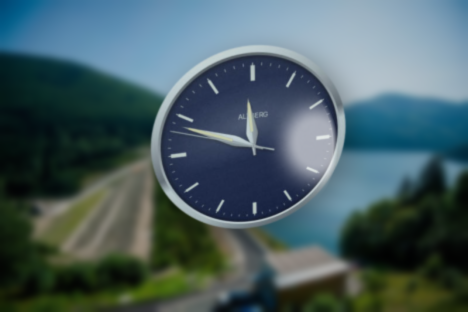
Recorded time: 11.48.48
